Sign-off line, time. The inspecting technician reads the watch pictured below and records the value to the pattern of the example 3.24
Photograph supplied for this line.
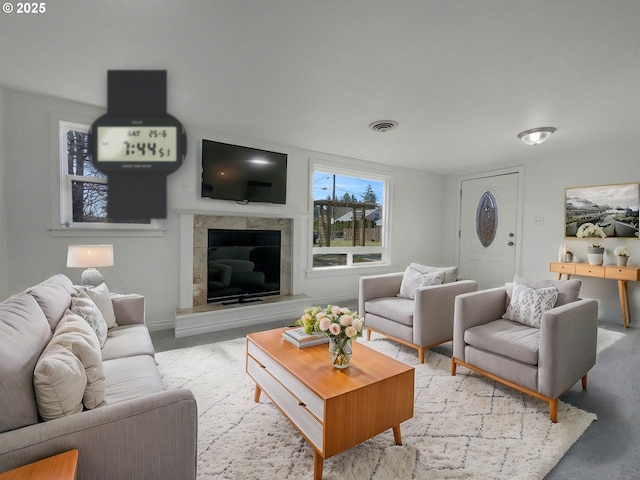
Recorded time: 7.44
